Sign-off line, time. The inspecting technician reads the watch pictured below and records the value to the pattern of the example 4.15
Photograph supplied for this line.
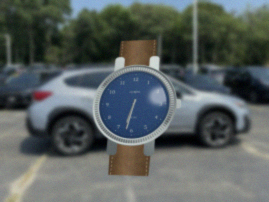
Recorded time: 6.32
